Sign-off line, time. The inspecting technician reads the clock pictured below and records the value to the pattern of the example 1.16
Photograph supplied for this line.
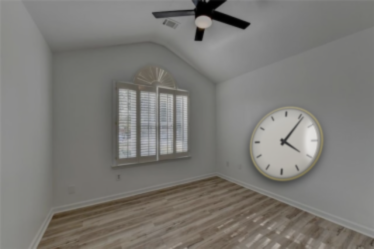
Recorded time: 4.06
